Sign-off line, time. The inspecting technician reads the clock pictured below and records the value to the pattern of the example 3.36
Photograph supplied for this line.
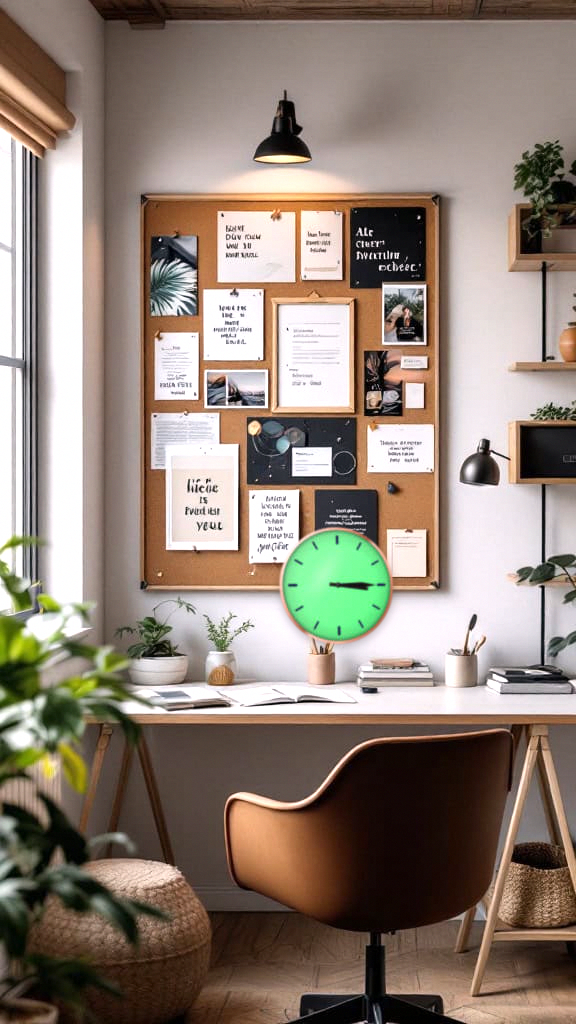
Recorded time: 3.15
